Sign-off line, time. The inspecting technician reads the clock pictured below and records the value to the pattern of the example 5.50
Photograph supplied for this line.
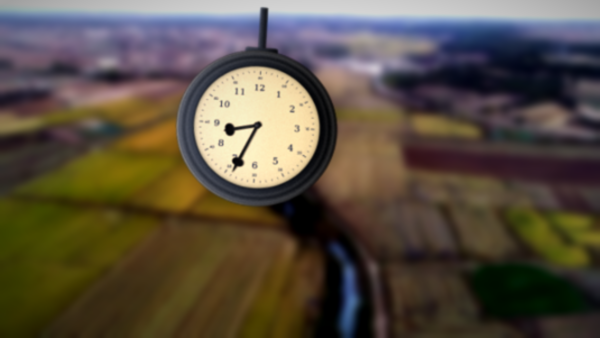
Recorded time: 8.34
